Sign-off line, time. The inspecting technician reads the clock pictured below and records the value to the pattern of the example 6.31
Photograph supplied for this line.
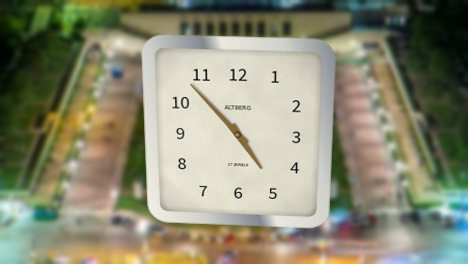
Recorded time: 4.53
